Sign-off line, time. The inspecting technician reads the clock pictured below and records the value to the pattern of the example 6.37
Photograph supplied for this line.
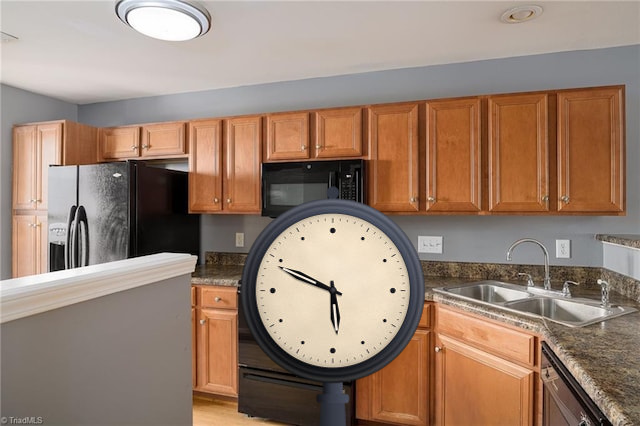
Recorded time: 5.49
